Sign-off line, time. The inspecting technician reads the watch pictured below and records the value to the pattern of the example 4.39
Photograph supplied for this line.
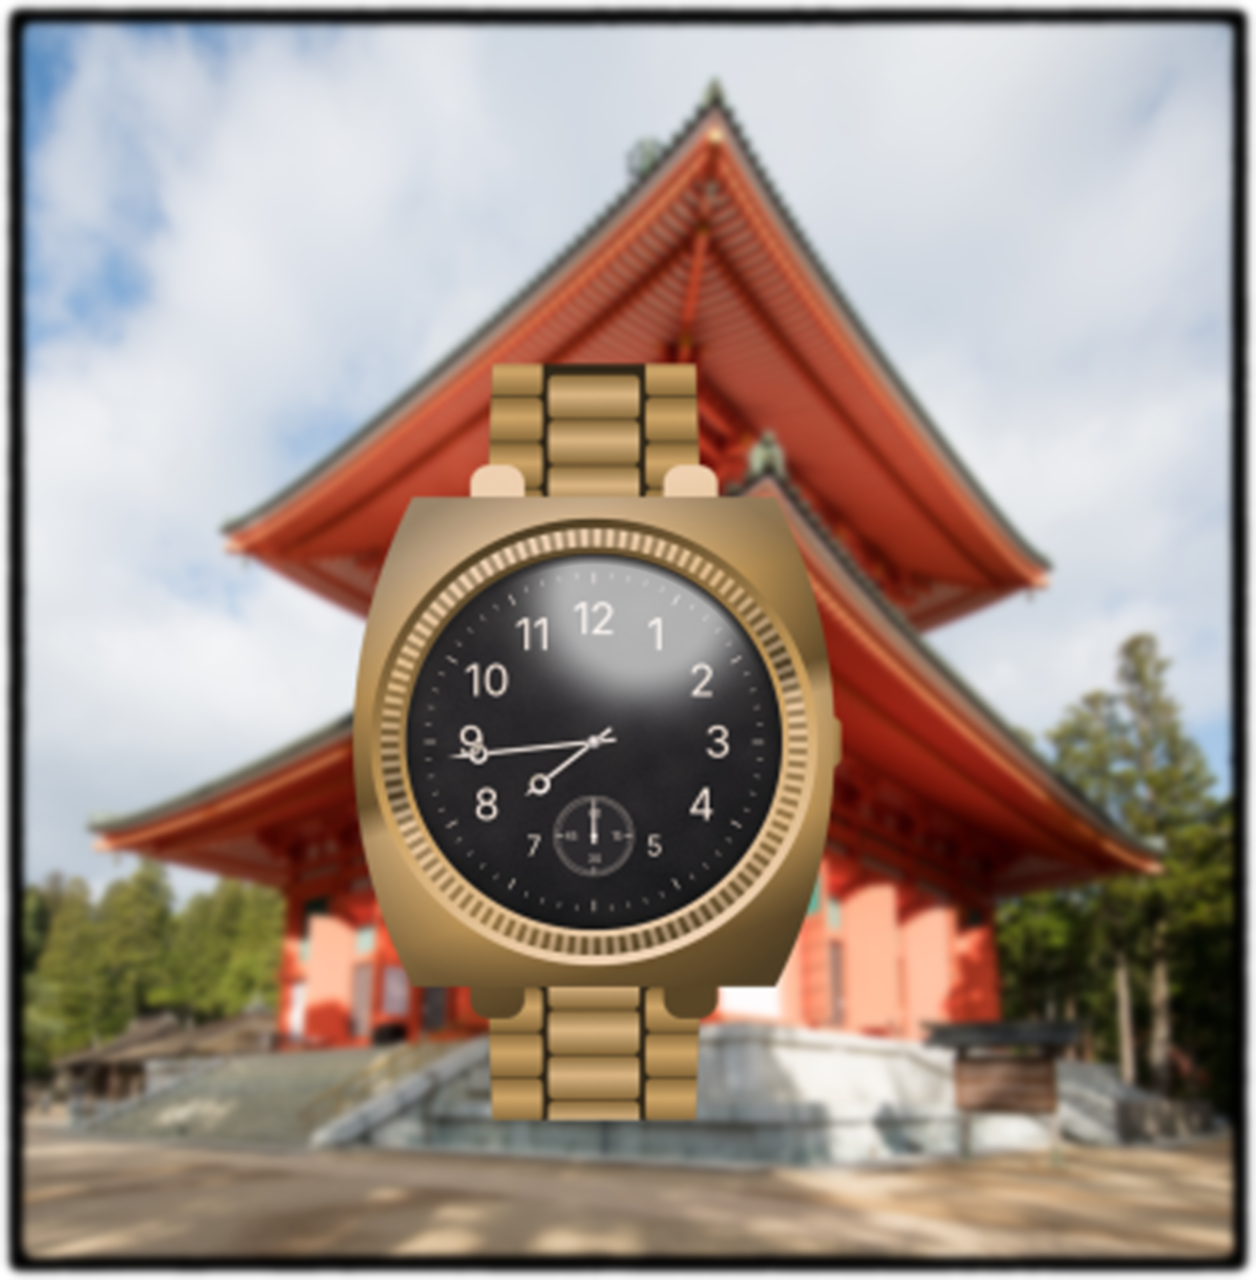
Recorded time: 7.44
